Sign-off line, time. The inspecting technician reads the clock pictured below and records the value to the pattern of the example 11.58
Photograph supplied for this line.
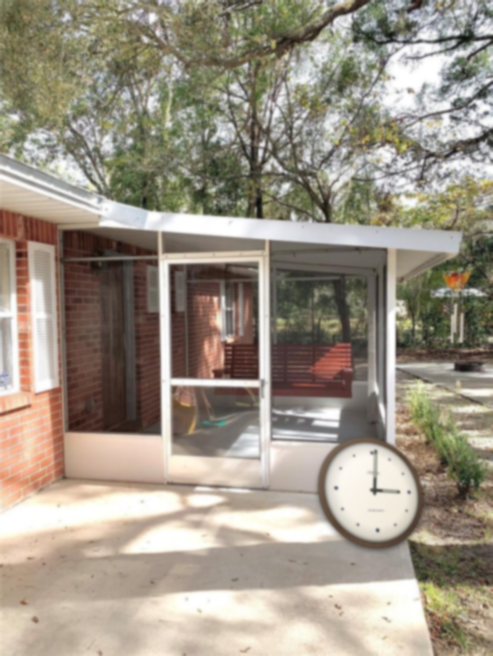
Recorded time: 3.01
